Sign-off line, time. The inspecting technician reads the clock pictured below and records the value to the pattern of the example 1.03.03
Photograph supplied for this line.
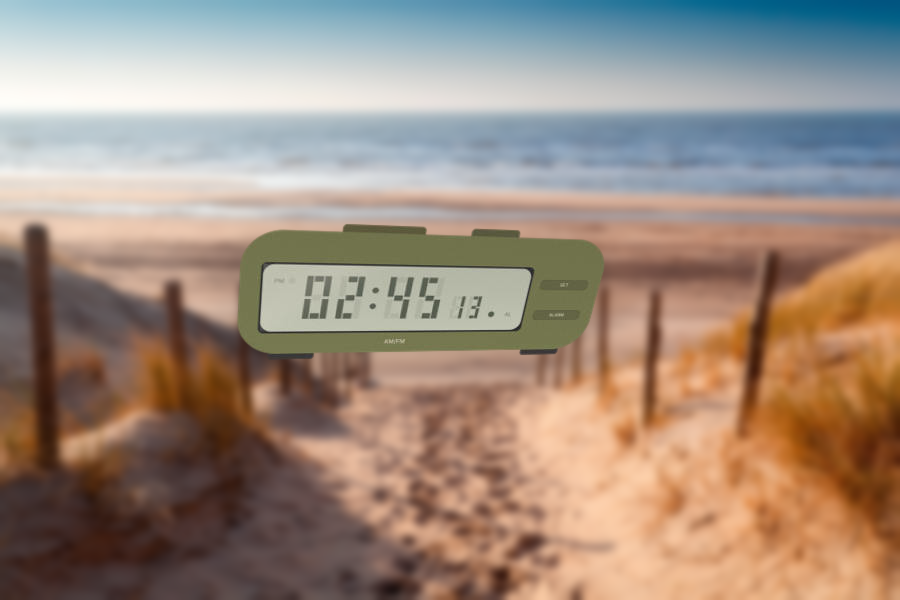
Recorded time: 2.45.13
